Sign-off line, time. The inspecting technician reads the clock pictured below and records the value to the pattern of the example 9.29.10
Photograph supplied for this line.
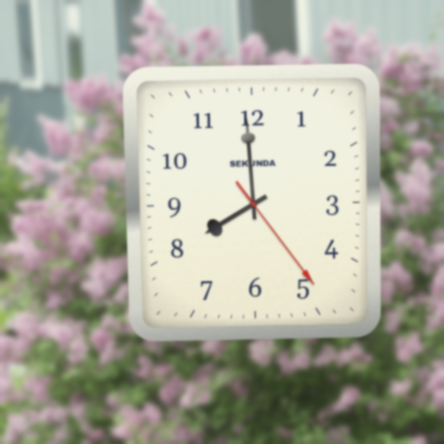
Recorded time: 7.59.24
